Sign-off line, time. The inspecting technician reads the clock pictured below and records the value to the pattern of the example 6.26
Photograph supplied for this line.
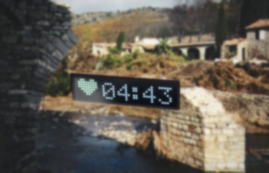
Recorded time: 4.43
